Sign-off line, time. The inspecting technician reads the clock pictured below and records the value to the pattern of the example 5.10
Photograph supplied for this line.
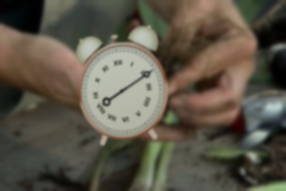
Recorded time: 8.11
